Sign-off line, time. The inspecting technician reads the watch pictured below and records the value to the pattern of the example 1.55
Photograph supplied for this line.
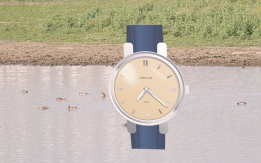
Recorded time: 7.22
